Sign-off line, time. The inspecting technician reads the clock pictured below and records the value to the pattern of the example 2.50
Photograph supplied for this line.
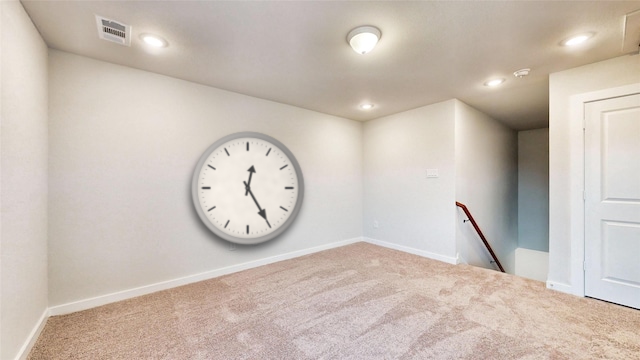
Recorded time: 12.25
